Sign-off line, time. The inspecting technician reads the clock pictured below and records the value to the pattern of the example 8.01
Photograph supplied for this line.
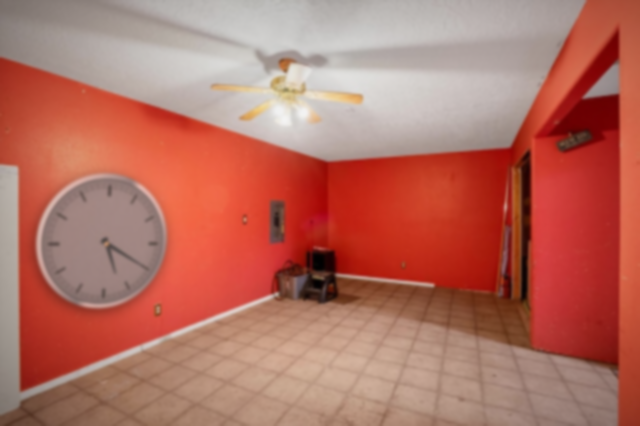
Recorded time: 5.20
